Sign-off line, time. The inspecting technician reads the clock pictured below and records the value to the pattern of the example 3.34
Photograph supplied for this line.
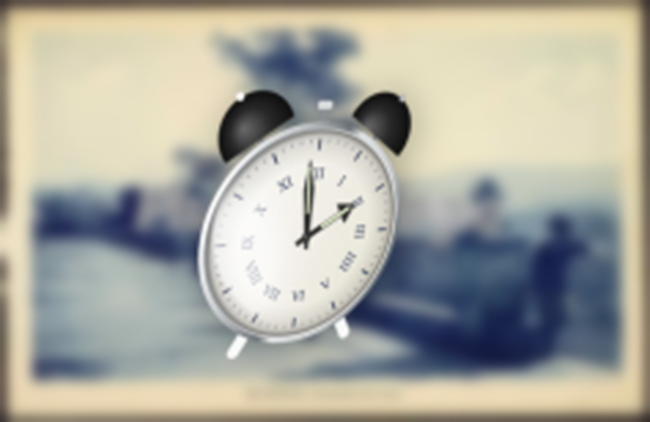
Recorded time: 1.59
